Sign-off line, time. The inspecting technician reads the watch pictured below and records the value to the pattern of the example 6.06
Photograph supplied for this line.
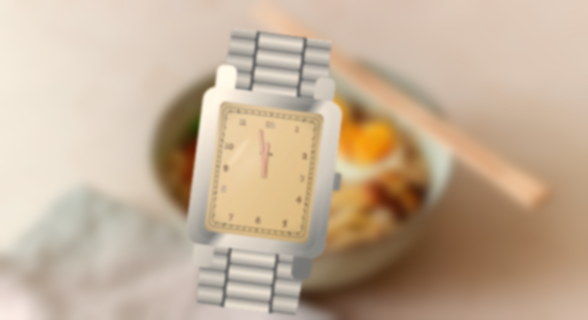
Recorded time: 11.58
